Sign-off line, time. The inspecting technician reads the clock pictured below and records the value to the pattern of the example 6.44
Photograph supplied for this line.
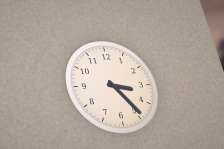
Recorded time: 3.24
